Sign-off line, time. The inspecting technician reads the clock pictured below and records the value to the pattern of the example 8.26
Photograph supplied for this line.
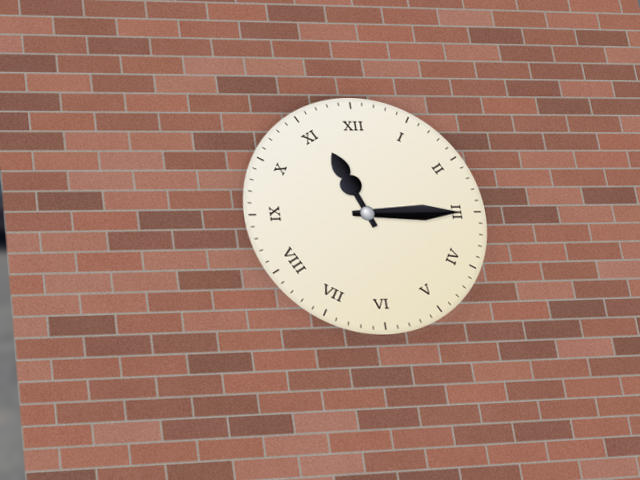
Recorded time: 11.15
